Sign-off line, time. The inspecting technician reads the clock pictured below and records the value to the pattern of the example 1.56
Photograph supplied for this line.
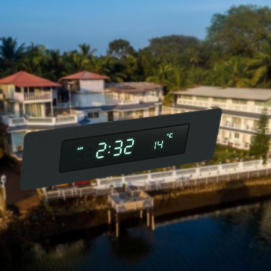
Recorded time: 2.32
